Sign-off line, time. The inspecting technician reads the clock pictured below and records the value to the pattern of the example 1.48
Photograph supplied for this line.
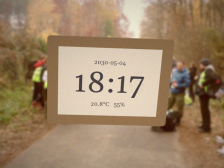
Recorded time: 18.17
